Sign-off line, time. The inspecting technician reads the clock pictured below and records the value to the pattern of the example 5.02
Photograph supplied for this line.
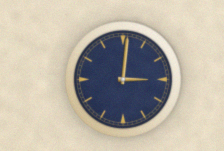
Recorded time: 3.01
